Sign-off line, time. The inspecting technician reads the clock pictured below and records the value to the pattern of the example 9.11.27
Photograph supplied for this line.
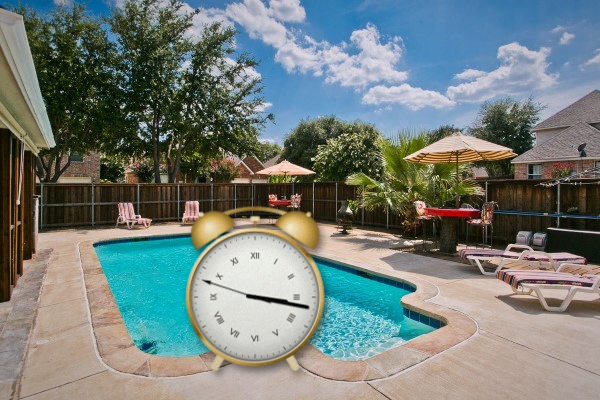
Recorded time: 3.16.48
